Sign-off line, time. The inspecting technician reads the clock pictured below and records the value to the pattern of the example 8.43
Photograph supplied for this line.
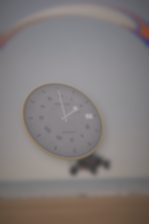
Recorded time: 2.00
